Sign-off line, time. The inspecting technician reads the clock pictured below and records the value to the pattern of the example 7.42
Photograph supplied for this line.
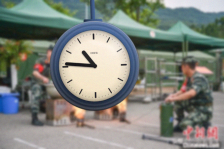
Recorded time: 10.46
